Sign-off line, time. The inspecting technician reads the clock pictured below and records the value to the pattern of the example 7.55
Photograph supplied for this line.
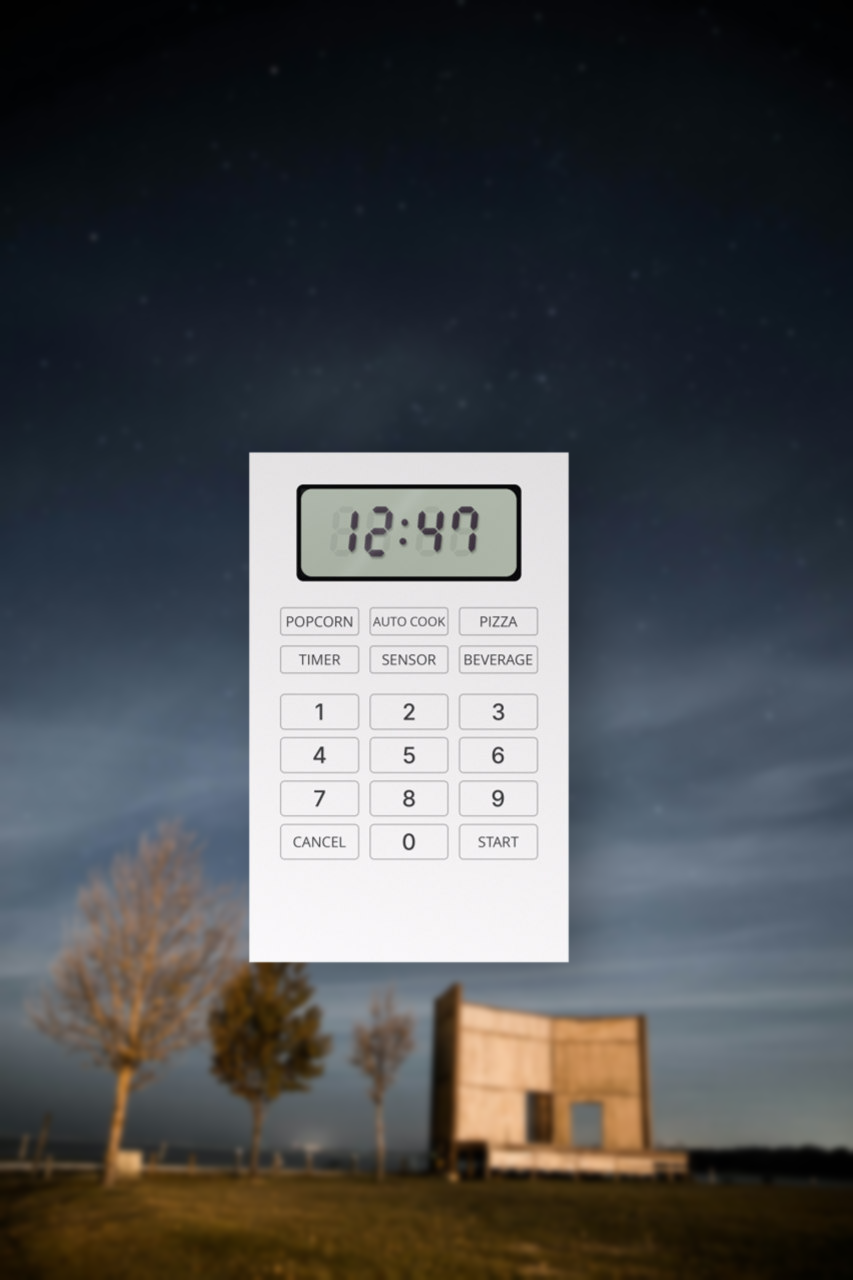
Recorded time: 12.47
